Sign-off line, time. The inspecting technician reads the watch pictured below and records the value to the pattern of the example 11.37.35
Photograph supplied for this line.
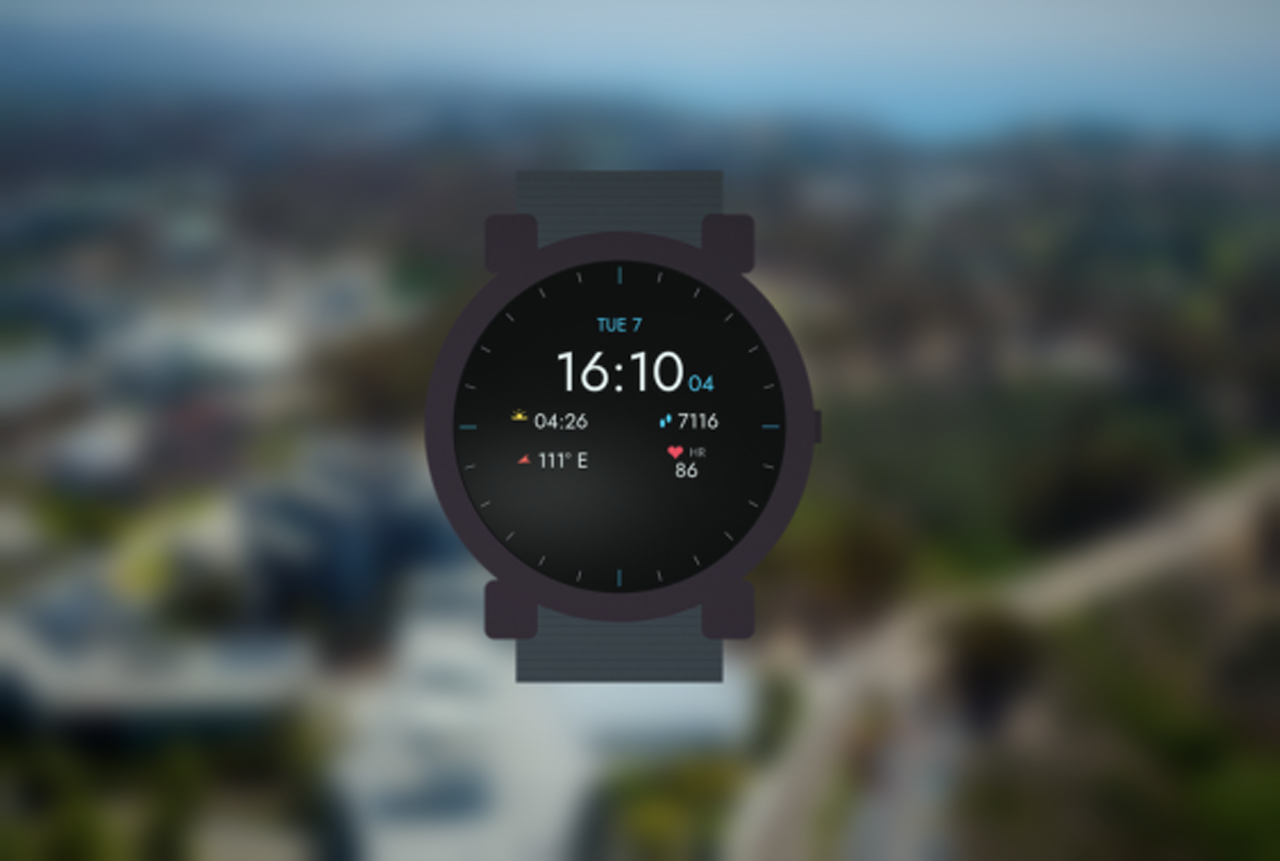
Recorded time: 16.10.04
